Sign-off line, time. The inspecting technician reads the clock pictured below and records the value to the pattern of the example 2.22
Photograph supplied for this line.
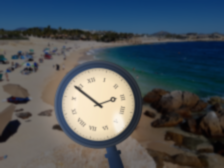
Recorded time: 2.54
